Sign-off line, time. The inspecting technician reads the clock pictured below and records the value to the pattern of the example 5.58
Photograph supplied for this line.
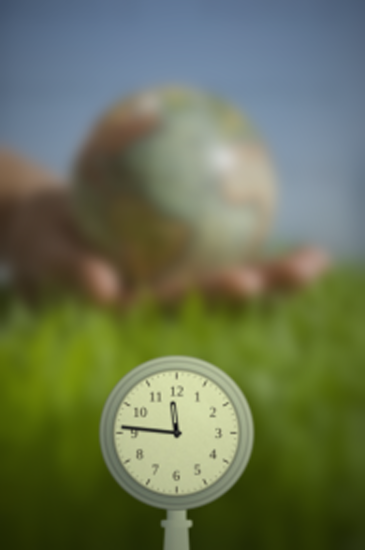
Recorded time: 11.46
